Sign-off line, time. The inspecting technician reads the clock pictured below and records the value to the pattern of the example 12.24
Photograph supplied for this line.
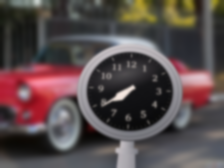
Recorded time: 7.39
